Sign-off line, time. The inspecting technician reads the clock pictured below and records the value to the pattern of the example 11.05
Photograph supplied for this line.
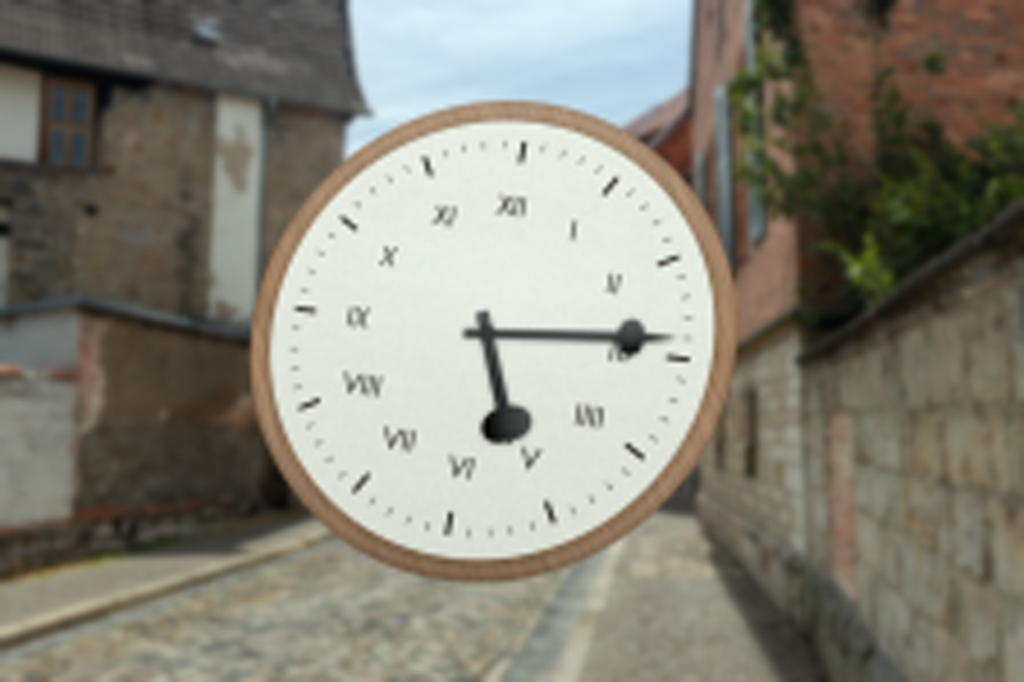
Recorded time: 5.14
